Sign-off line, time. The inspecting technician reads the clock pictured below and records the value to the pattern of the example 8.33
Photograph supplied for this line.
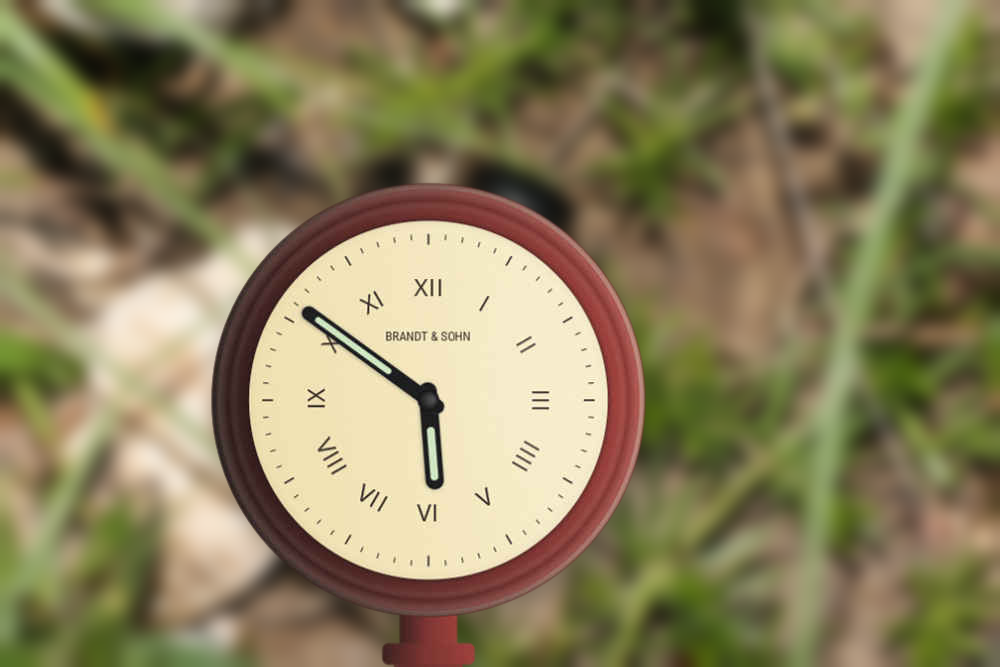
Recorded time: 5.51
